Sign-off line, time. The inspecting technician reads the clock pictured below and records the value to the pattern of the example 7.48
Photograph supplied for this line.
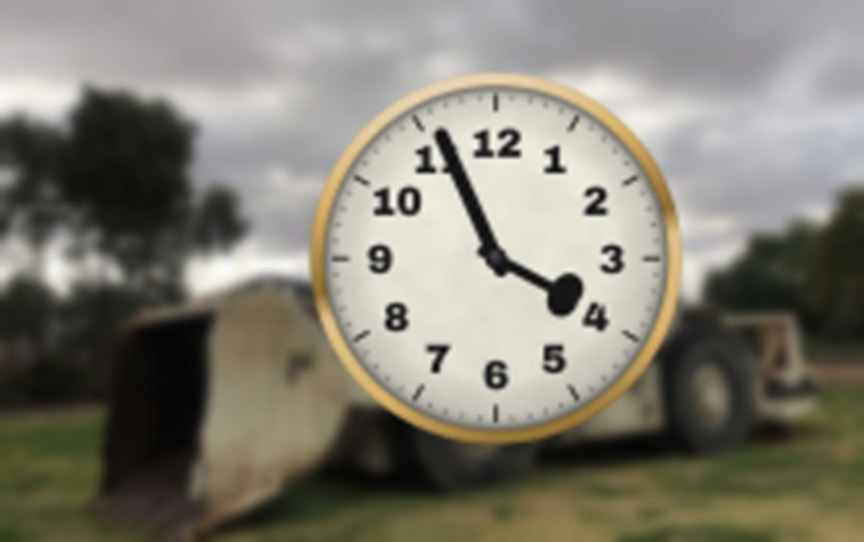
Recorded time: 3.56
